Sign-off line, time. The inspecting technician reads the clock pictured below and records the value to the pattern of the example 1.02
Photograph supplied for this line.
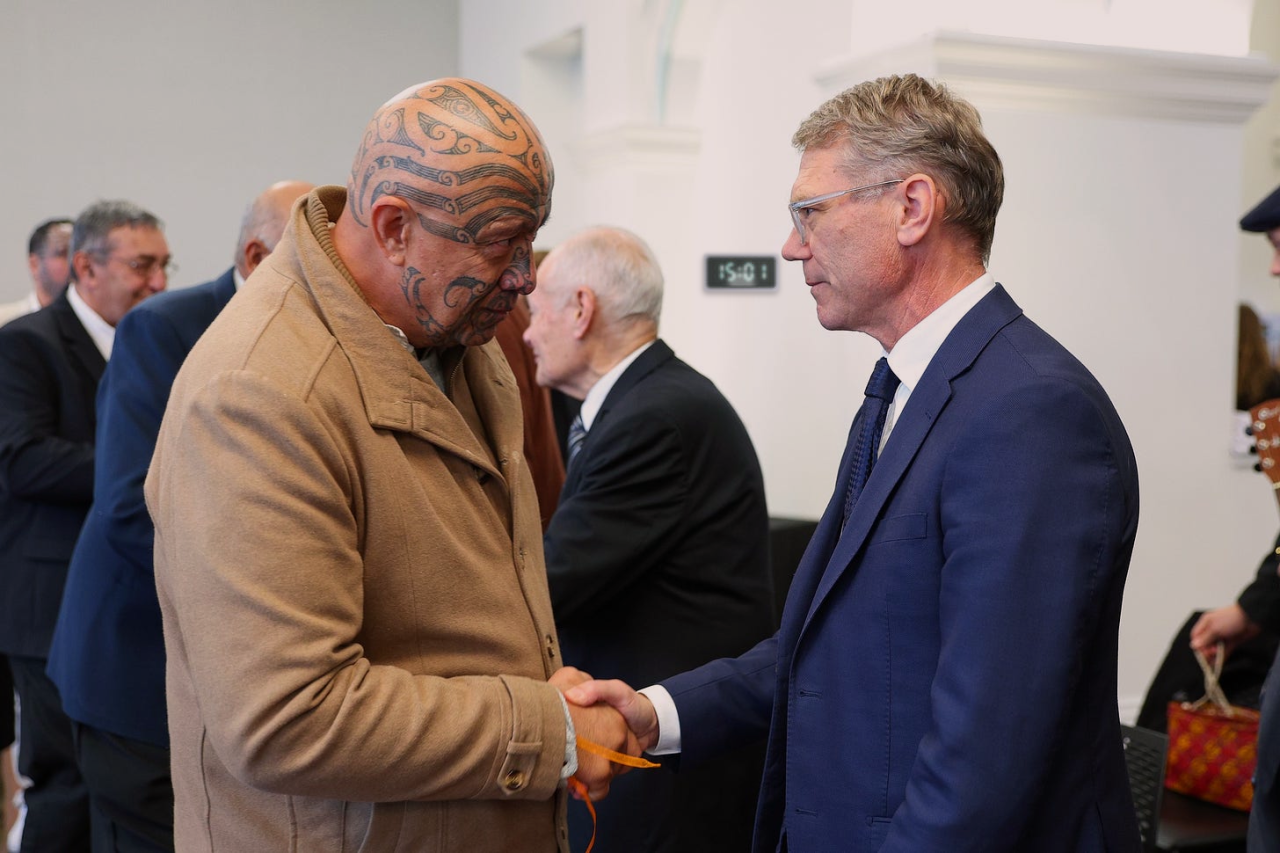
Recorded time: 15.01
